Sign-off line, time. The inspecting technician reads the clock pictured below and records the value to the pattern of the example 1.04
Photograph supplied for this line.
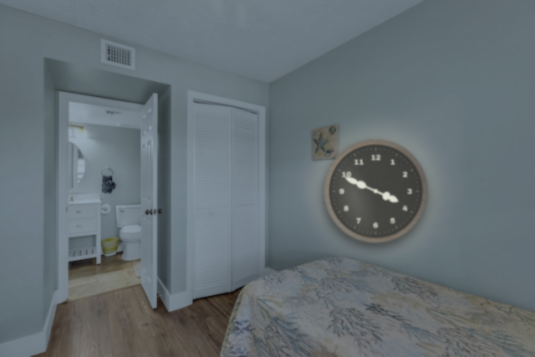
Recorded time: 3.49
